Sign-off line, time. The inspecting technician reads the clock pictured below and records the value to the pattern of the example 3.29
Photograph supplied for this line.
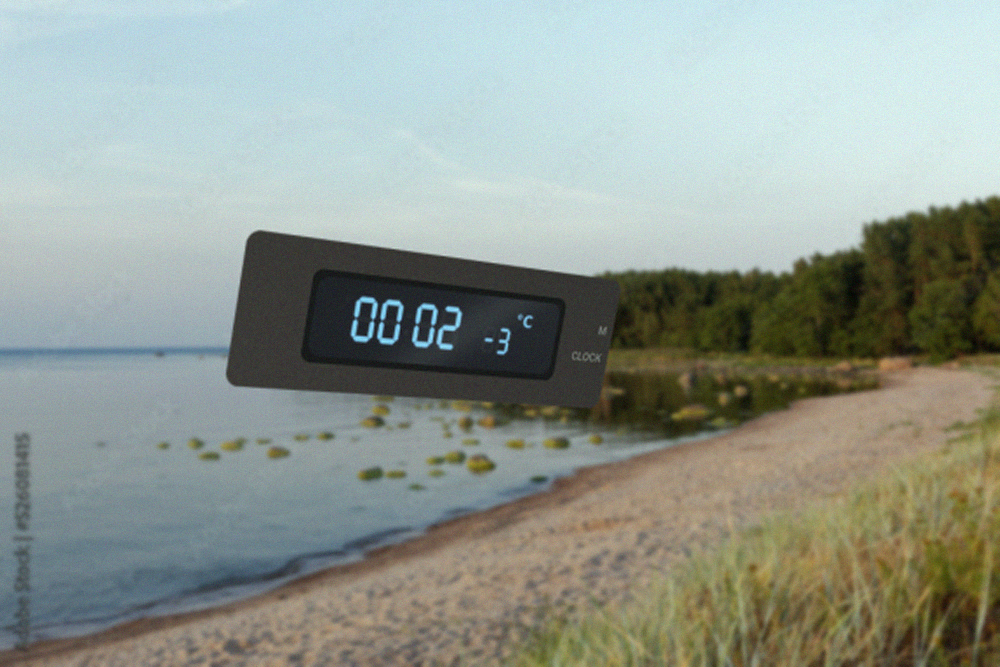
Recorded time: 0.02
